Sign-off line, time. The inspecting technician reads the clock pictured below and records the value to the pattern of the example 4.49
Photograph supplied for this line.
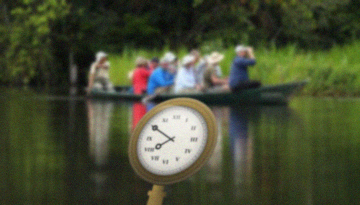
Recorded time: 7.50
